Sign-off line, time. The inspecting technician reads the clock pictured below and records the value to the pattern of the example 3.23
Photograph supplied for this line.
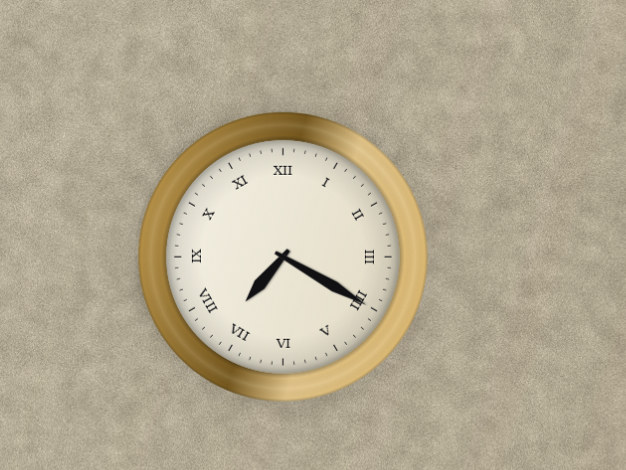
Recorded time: 7.20
